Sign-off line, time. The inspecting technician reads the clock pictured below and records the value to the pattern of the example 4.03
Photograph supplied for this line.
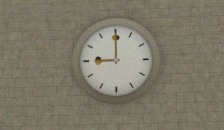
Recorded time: 9.00
